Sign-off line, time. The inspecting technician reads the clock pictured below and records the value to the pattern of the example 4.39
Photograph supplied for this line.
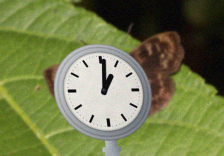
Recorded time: 1.01
